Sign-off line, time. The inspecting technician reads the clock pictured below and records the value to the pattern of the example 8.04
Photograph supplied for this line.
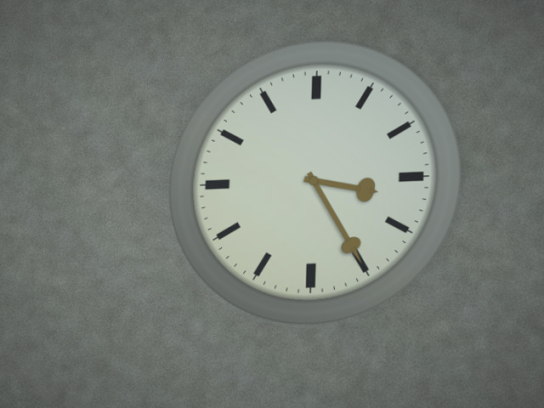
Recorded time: 3.25
